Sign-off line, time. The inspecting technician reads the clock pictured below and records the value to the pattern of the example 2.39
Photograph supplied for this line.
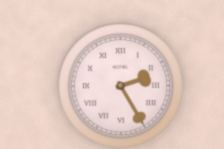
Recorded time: 2.25
